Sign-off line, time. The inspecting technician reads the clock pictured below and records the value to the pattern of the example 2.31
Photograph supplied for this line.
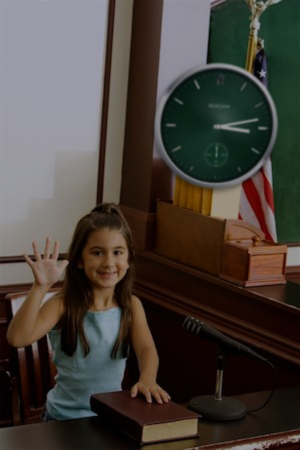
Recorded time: 3.13
